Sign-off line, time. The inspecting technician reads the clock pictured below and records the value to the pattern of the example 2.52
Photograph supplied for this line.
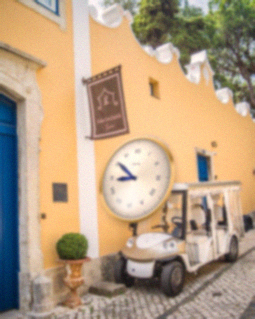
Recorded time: 8.51
